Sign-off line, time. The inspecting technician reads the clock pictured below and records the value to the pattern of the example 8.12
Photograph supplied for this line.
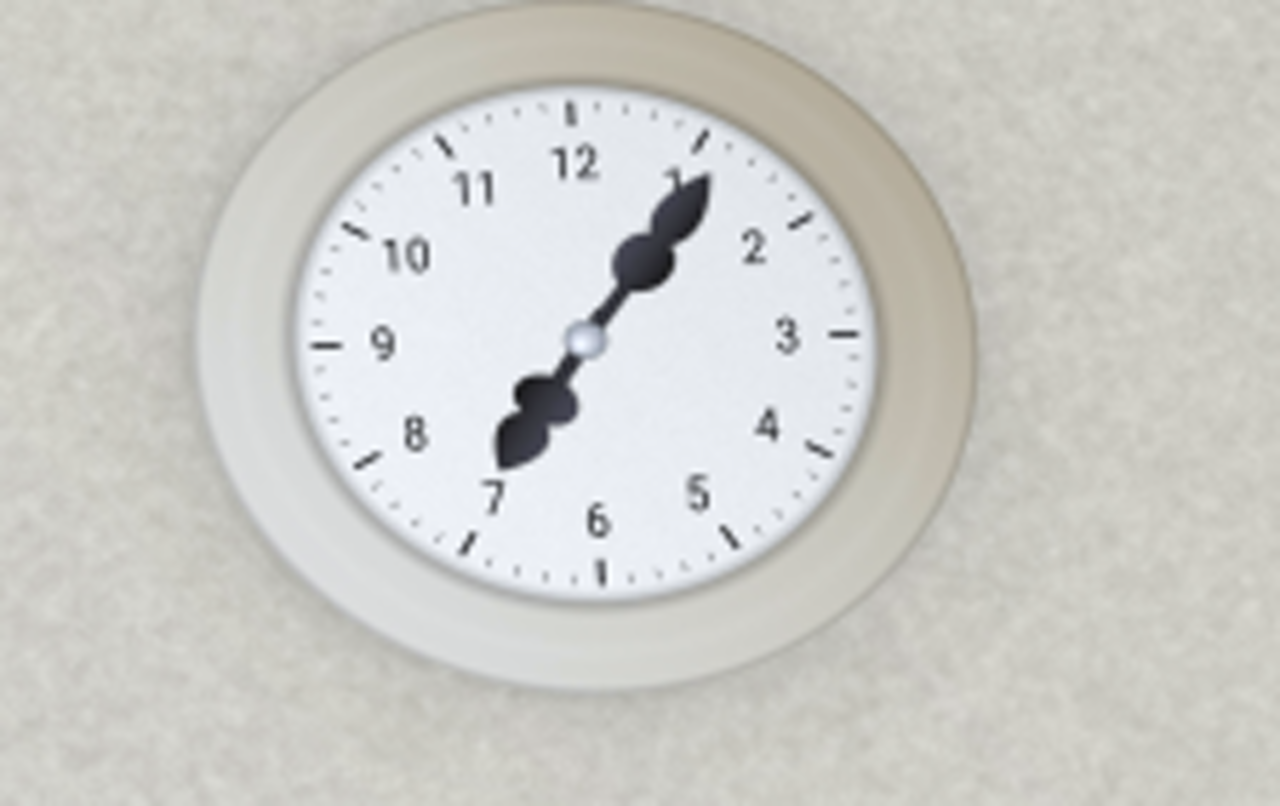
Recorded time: 7.06
